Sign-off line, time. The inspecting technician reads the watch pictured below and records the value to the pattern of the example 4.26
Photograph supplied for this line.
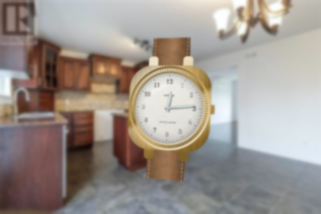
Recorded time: 12.14
